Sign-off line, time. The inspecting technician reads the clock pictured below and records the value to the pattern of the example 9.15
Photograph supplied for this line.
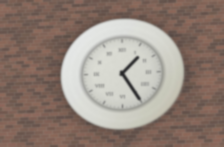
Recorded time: 1.25
